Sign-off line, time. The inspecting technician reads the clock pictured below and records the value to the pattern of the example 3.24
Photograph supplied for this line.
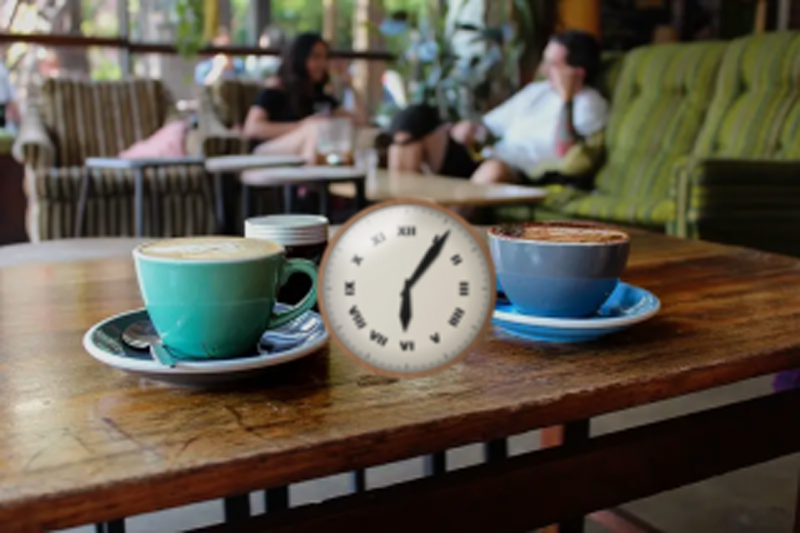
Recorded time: 6.06
